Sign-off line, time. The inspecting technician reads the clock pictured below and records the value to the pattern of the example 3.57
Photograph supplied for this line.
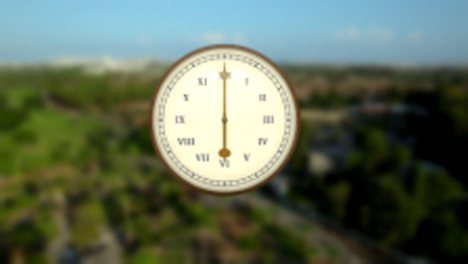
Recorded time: 6.00
